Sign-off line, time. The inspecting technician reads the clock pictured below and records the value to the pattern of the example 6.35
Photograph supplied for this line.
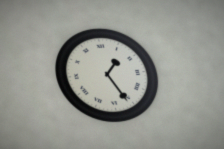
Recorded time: 1.26
